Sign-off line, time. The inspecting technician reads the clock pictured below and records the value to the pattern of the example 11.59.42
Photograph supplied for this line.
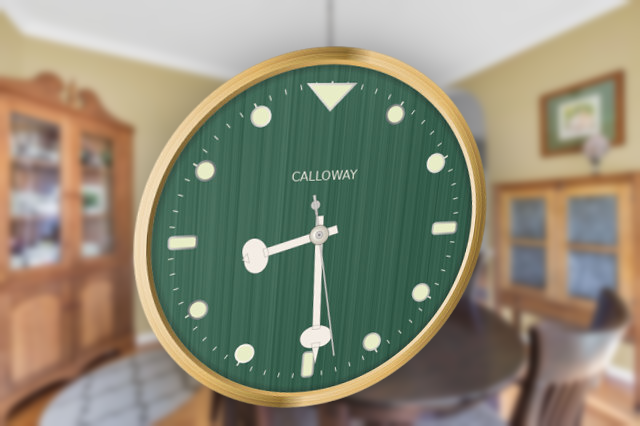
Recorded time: 8.29.28
